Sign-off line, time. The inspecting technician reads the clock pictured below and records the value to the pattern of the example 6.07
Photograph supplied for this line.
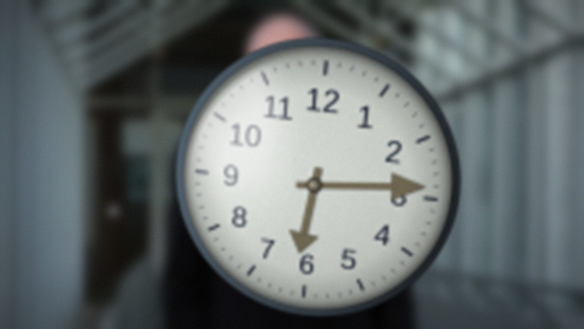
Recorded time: 6.14
